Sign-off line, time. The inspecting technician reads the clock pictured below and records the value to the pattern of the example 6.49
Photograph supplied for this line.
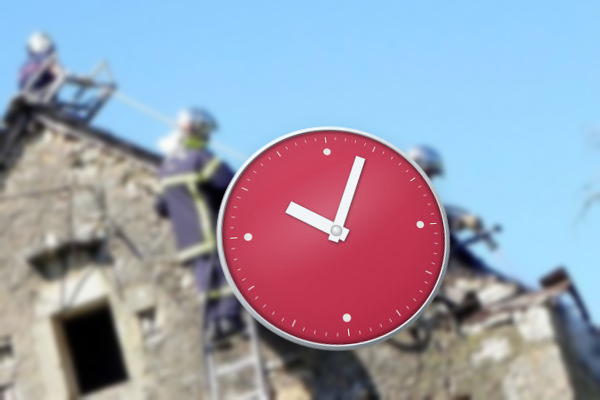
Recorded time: 10.04
